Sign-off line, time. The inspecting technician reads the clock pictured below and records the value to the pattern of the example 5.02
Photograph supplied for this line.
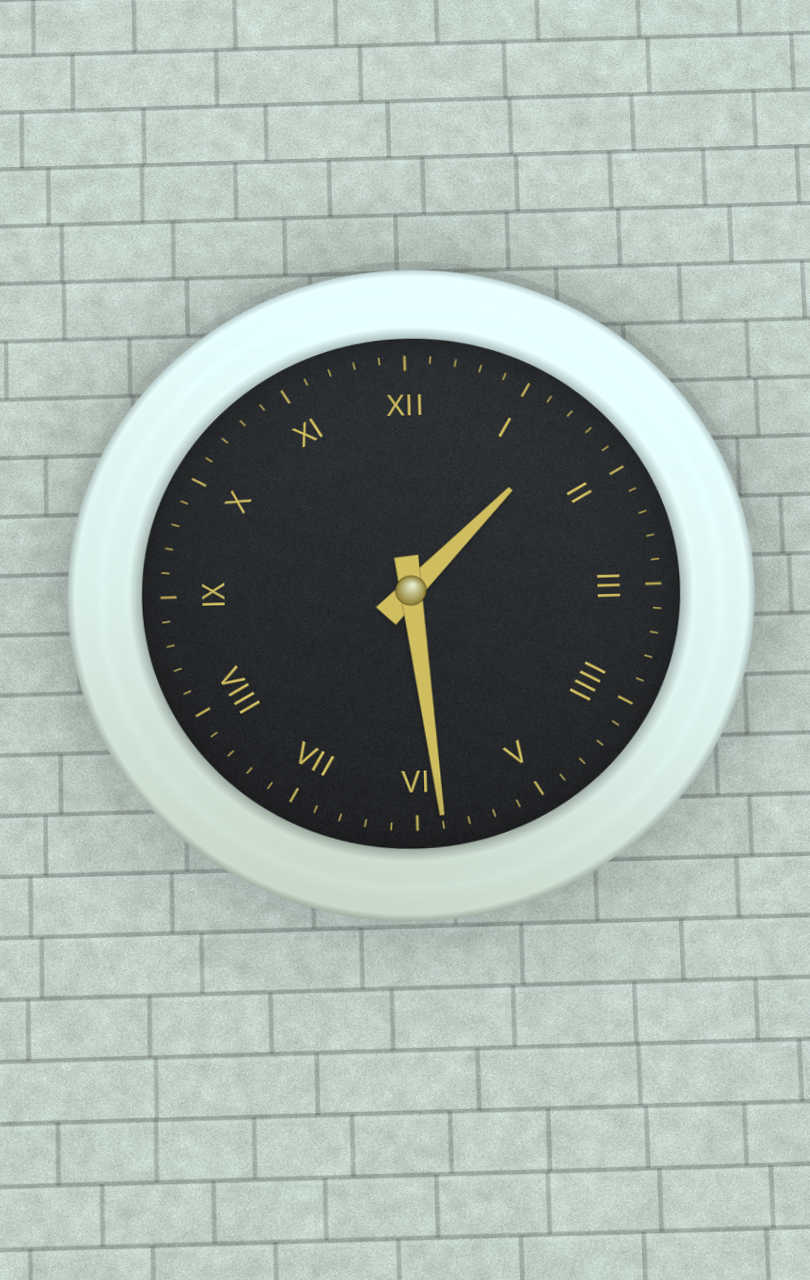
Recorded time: 1.29
